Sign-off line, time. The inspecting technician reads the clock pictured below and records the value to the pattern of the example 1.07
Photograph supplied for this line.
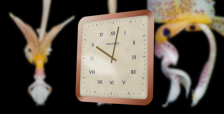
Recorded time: 10.02
